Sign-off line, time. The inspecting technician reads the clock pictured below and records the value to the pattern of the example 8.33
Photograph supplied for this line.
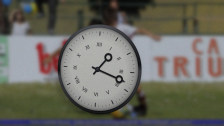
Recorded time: 1.18
